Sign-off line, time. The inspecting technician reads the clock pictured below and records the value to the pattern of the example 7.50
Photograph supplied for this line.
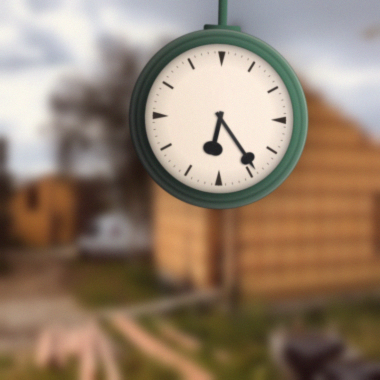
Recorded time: 6.24
